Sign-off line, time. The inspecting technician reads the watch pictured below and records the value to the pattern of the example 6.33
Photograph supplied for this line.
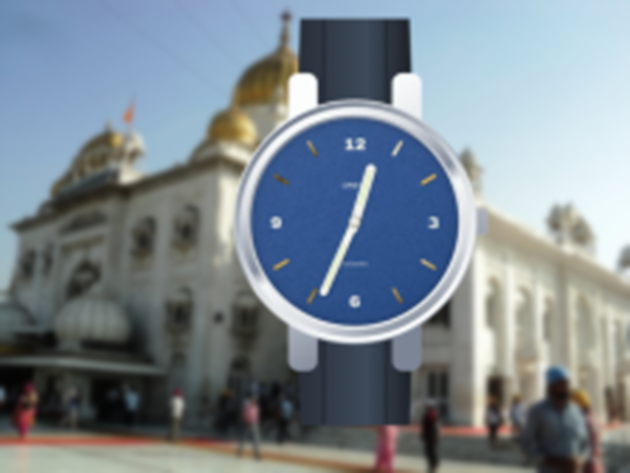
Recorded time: 12.34
